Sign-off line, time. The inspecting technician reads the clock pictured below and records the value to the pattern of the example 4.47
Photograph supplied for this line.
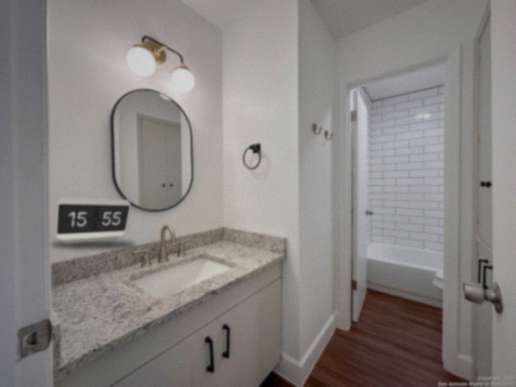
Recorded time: 15.55
